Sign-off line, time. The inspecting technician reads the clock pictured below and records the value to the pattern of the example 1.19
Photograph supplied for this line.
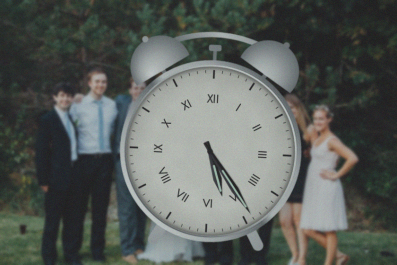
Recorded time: 5.24
